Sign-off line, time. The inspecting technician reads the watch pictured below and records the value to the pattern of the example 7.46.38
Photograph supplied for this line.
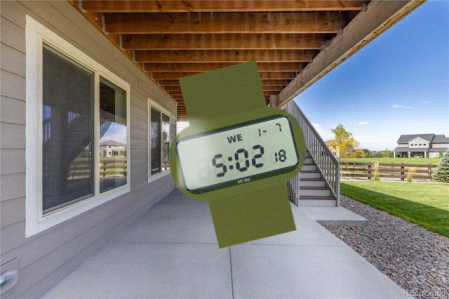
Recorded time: 5.02.18
